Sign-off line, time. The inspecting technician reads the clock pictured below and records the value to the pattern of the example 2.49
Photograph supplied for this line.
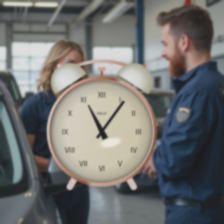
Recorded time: 11.06
